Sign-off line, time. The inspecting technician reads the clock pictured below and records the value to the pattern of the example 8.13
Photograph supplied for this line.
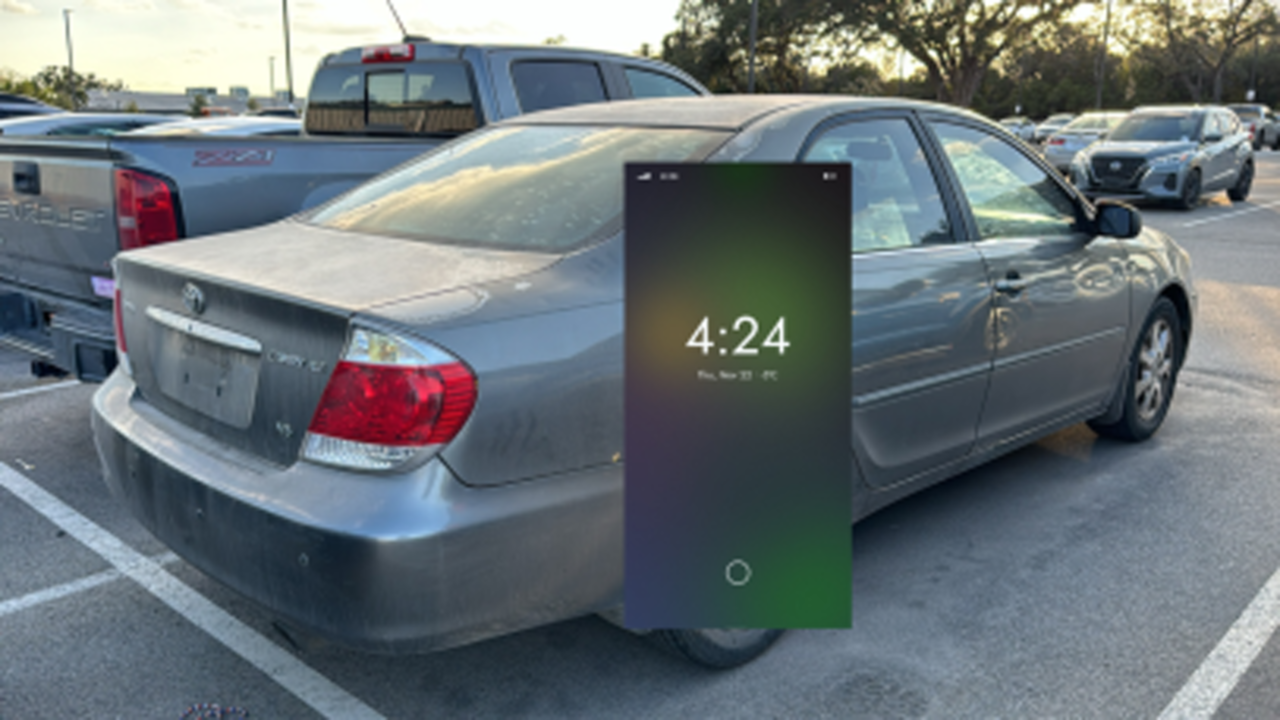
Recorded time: 4.24
